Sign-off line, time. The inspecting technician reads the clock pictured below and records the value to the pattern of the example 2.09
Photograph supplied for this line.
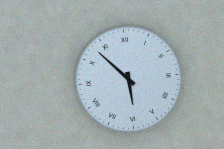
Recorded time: 5.53
